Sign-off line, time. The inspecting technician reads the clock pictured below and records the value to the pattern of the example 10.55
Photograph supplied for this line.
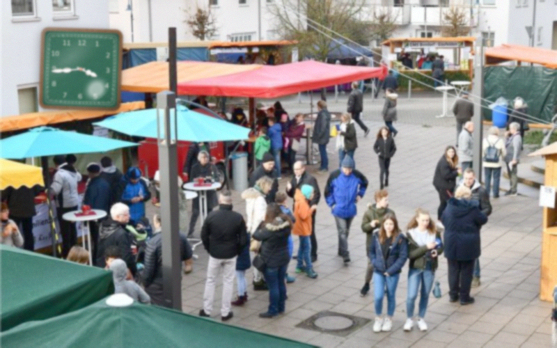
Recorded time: 3.44
